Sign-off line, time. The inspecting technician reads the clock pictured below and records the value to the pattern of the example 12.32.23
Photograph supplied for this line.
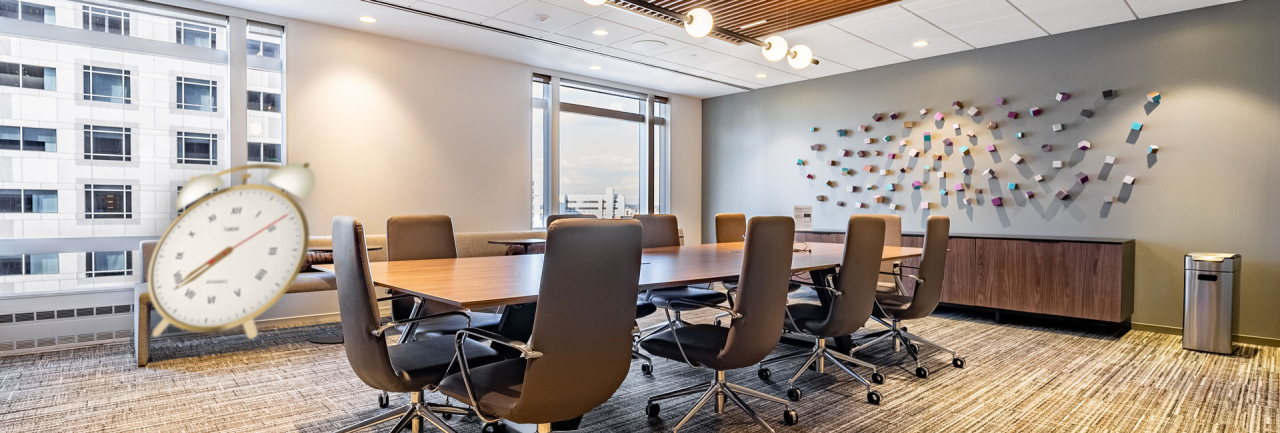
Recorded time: 7.38.09
